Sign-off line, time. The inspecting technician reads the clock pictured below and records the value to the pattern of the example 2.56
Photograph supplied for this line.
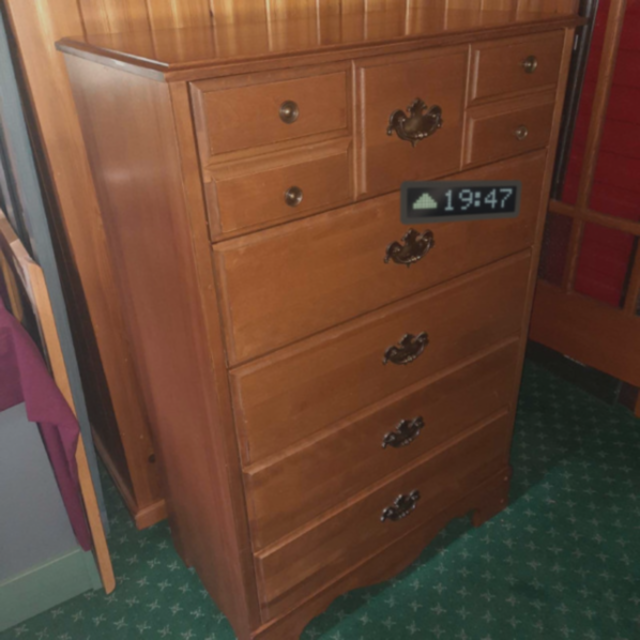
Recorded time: 19.47
